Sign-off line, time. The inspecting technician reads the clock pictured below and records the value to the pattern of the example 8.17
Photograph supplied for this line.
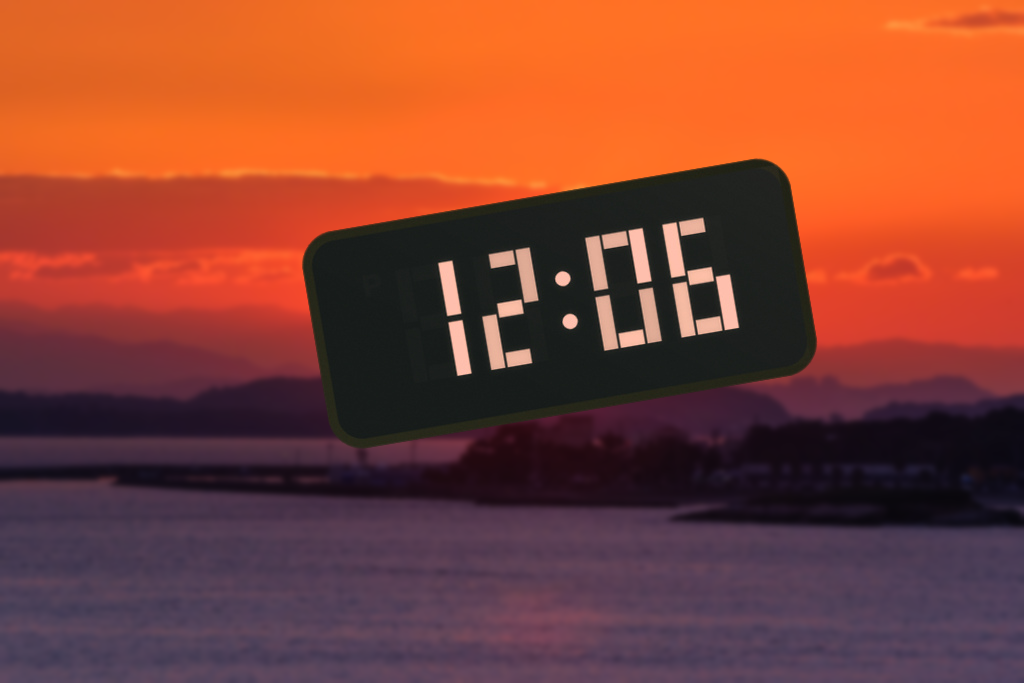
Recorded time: 12.06
